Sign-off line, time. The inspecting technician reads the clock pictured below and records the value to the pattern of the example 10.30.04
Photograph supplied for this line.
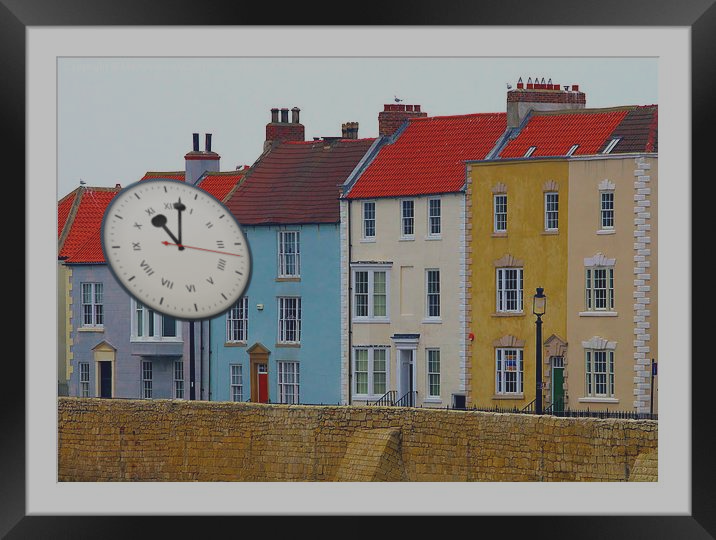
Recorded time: 11.02.17
